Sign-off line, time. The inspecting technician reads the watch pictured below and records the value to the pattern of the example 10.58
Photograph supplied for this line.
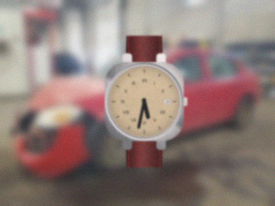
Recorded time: 5.32
